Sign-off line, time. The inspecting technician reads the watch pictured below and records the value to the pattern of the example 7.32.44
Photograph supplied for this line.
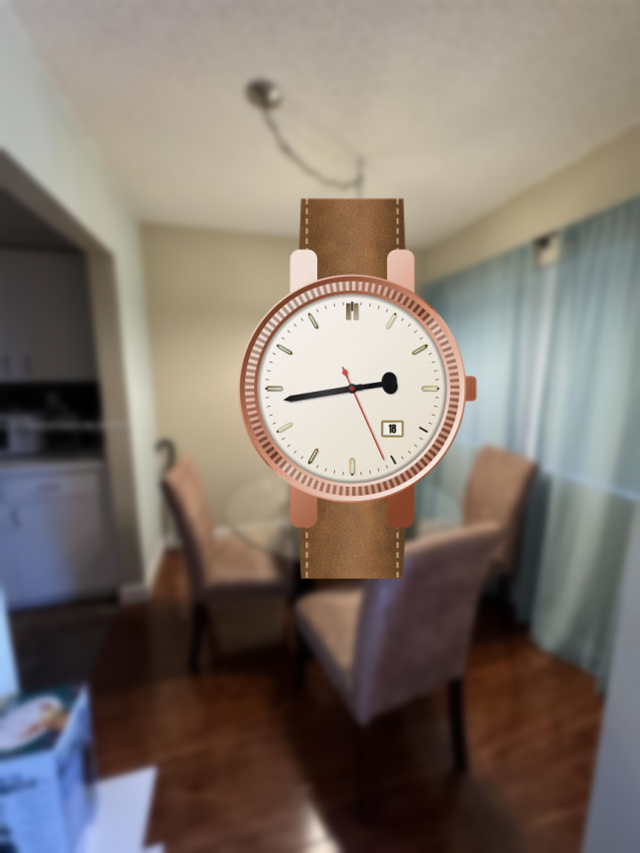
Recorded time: 2.43.26
